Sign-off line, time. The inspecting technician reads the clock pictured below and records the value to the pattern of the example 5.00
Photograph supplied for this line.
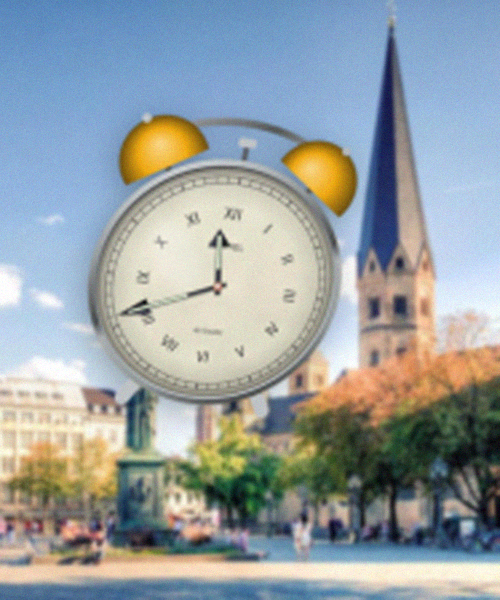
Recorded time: 11.41
